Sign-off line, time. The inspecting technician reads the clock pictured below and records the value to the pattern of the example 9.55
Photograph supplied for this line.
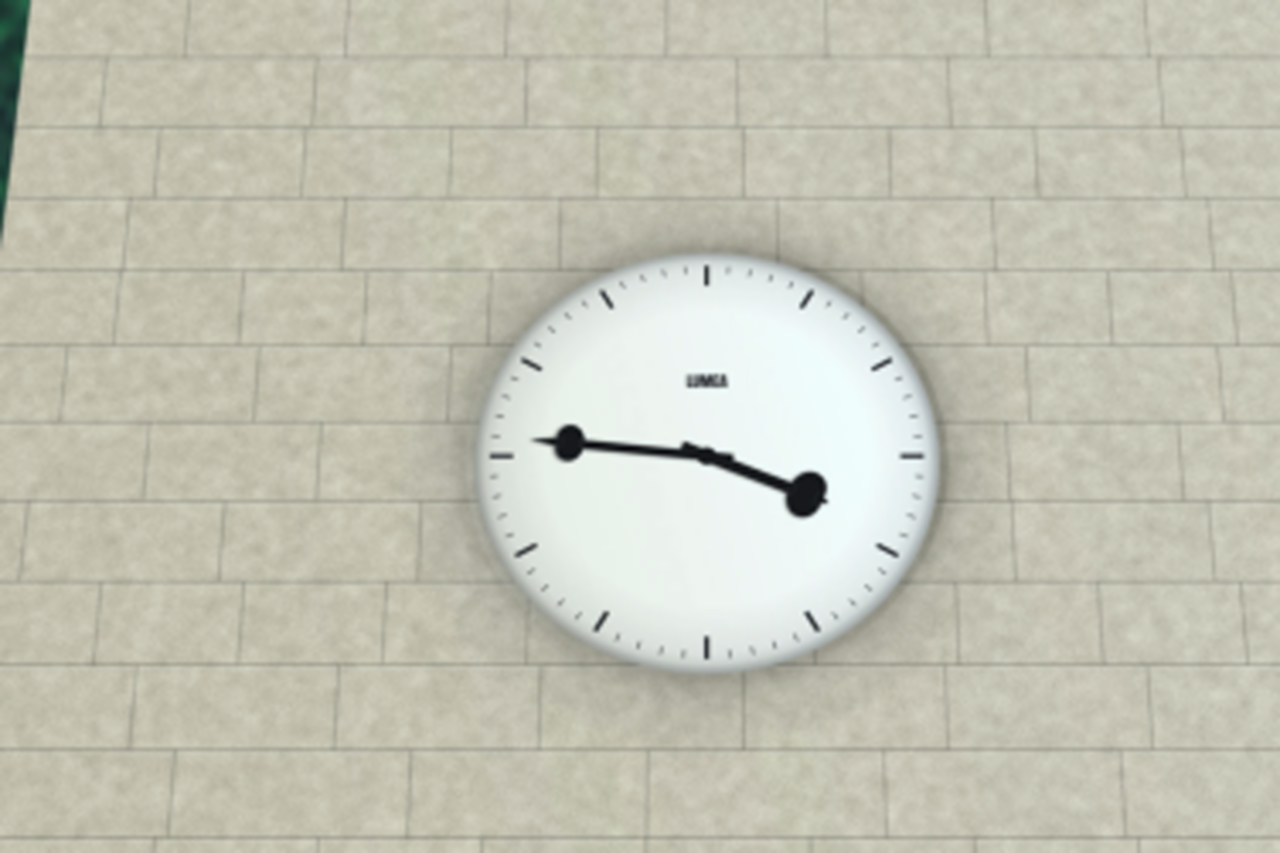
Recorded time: 3.46
